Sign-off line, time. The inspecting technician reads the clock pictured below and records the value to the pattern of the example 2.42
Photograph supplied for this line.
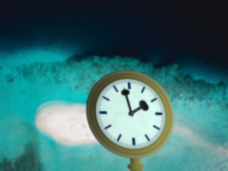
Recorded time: 1.58
